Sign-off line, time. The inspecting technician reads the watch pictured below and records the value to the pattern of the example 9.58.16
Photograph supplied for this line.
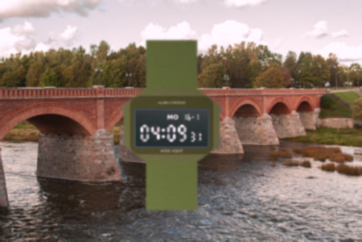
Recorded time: 4.09.31
